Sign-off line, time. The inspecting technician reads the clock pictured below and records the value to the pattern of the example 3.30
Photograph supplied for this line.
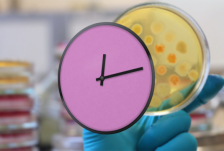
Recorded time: 12.13
